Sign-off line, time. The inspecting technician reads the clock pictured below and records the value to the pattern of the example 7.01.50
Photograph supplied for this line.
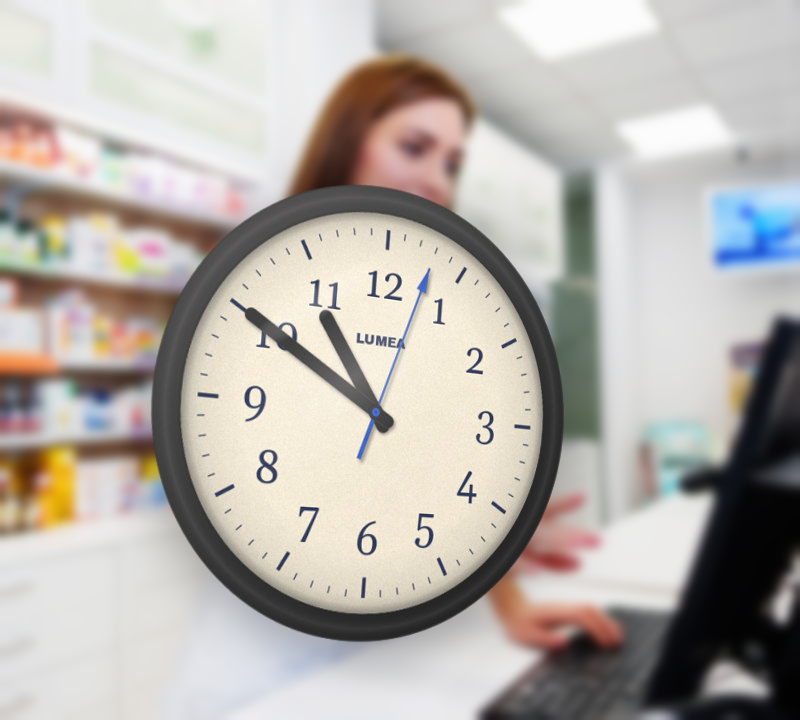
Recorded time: 10.50.03
